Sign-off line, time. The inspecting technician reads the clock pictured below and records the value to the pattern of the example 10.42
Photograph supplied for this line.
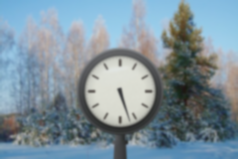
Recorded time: 5.27
